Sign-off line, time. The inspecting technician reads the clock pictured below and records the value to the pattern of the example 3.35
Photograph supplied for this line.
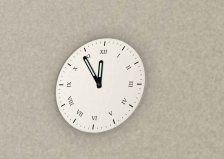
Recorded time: 11.54
